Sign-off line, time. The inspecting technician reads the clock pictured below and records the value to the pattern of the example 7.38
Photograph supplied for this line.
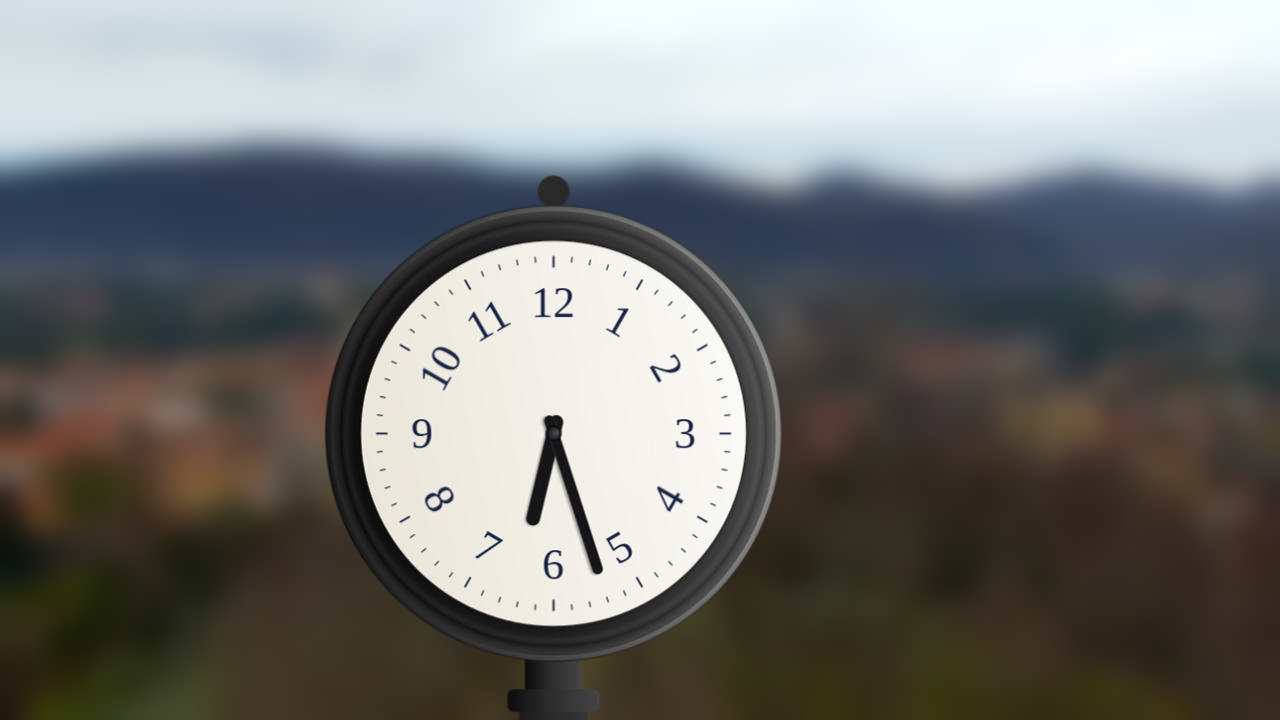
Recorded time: 6.27
